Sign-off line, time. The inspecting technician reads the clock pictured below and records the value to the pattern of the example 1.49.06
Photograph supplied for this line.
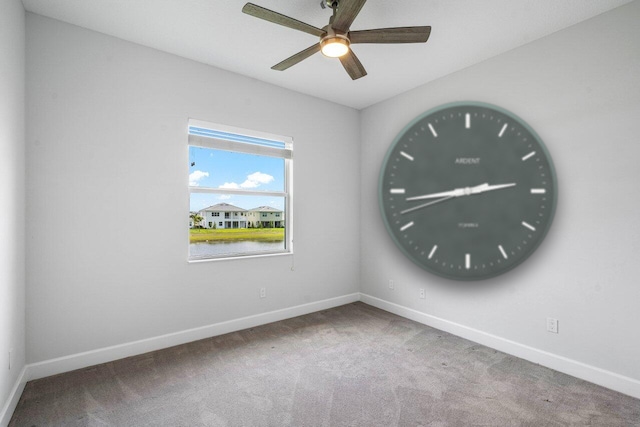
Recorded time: 2.43.42
